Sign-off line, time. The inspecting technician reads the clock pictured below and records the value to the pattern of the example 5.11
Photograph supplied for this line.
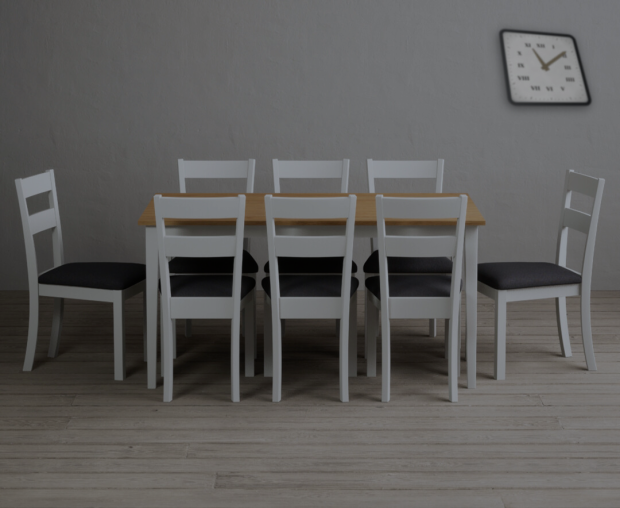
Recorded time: 11.09
